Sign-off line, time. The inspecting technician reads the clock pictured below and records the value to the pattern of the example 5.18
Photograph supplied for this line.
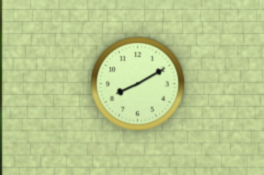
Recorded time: 8.10
